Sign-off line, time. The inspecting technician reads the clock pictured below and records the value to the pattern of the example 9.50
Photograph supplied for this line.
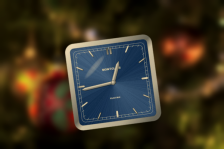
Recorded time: 12.44
